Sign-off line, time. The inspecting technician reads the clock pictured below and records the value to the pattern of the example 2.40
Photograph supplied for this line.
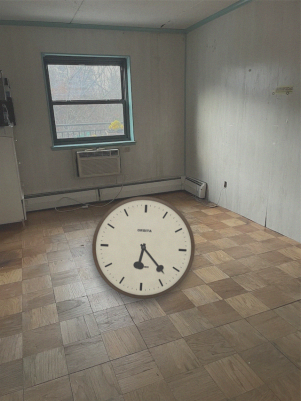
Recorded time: 6.23
